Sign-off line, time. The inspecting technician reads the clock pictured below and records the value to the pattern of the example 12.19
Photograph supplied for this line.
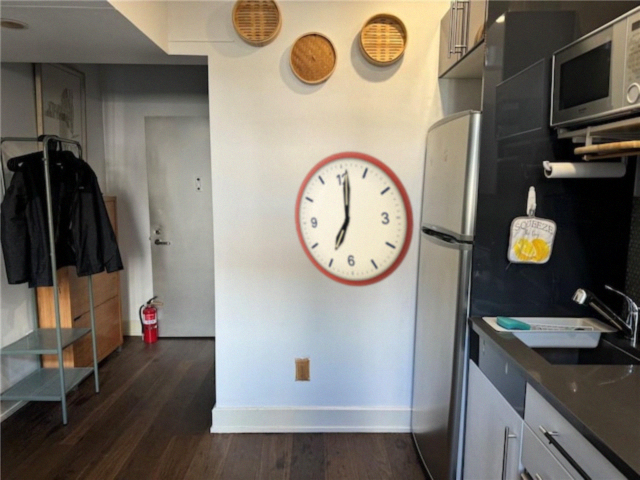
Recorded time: 7.01
